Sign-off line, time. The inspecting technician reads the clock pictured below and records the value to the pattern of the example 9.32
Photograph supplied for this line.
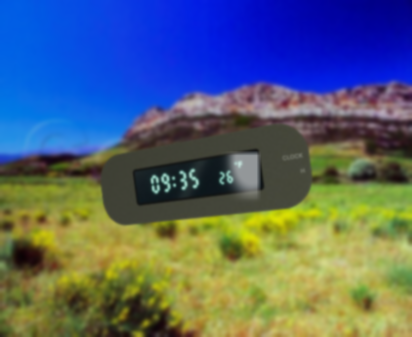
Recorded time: 9.35
